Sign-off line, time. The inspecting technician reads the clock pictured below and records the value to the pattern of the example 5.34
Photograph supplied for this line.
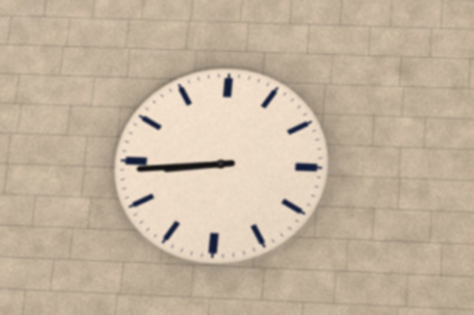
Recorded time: 8.44
